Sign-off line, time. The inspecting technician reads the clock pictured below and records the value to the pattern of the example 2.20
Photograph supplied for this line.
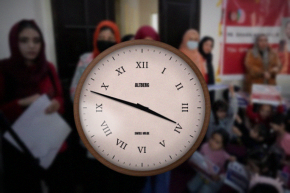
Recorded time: 3.48
